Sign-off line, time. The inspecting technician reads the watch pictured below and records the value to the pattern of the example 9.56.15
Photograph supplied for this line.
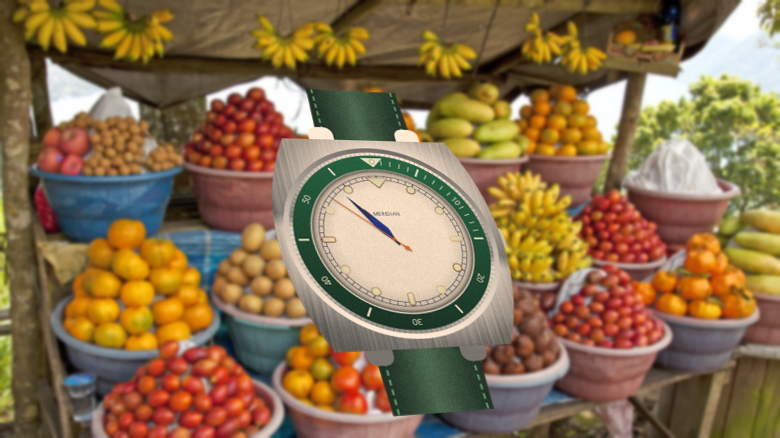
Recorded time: 10.53.52
